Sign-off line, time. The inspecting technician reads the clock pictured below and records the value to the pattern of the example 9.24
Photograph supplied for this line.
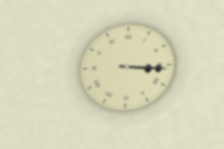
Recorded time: 3.16
